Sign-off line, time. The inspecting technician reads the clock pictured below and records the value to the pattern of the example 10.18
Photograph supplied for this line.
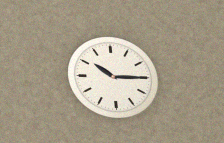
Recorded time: 10.15
